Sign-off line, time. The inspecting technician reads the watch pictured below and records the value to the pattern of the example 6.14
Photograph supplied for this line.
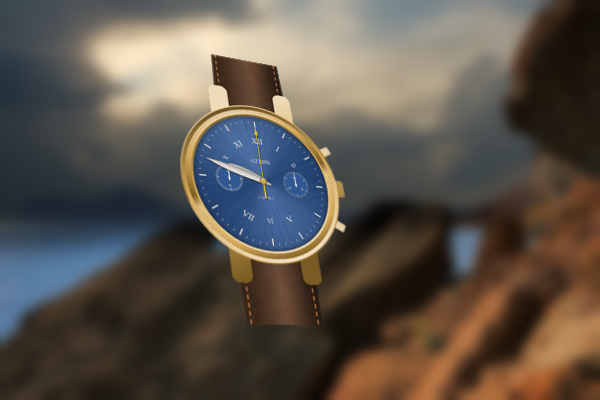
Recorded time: 9.48
